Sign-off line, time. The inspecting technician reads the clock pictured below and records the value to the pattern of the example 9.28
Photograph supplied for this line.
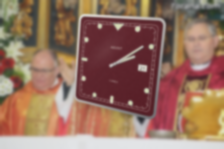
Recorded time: 2.09
